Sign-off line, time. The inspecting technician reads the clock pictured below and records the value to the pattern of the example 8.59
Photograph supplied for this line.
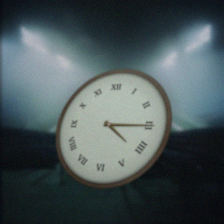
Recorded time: 4.15
